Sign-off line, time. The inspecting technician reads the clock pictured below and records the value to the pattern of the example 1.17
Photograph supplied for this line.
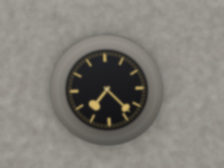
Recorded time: 7.23
